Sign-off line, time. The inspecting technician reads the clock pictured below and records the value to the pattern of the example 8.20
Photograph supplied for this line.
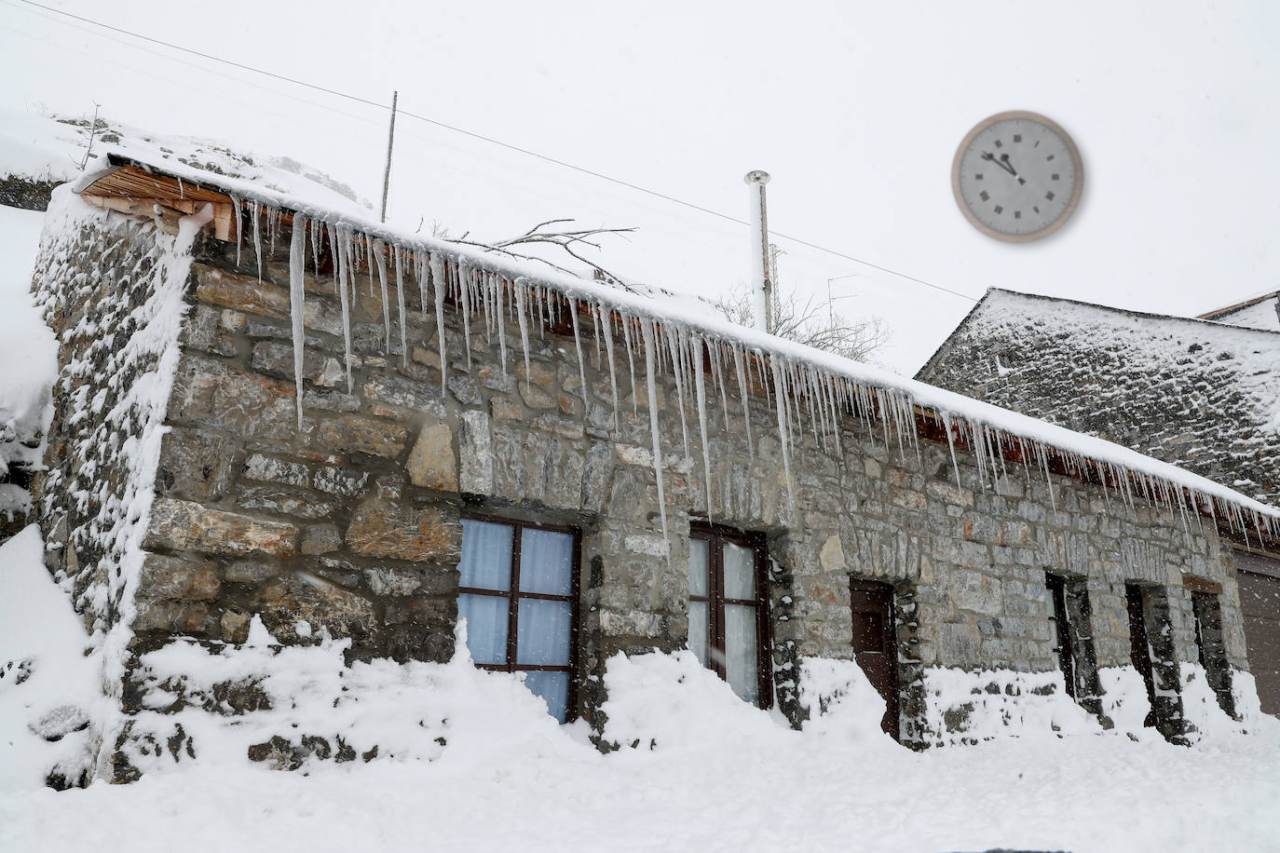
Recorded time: 10.51
